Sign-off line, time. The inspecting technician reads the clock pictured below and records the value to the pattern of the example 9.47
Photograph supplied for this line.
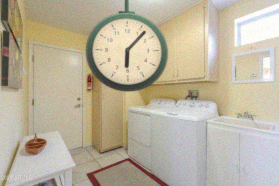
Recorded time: 6.07
